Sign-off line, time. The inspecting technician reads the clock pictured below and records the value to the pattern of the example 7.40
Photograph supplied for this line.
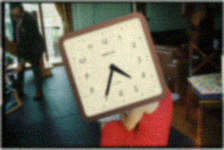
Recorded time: 4.35
